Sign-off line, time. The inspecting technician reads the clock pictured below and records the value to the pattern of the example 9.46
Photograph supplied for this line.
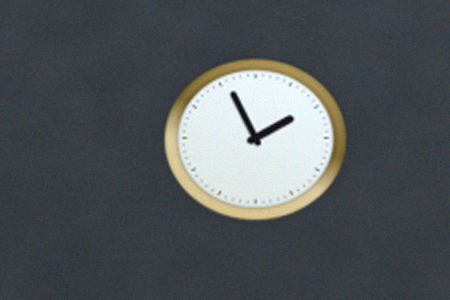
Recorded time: 1.56
